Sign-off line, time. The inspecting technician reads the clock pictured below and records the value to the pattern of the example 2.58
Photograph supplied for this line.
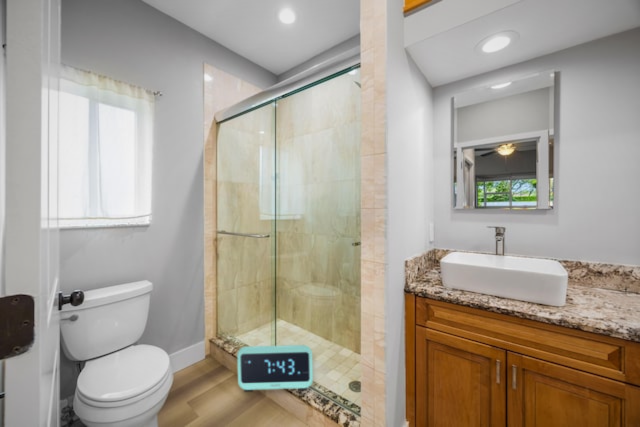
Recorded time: 7.43
